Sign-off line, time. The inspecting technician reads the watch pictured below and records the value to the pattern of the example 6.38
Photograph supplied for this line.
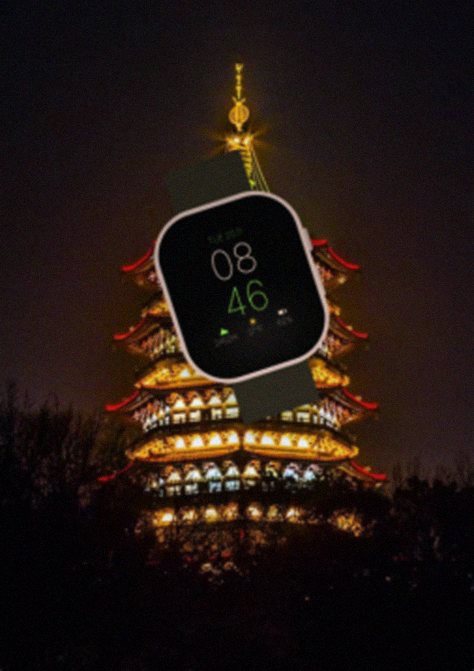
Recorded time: 8.46
